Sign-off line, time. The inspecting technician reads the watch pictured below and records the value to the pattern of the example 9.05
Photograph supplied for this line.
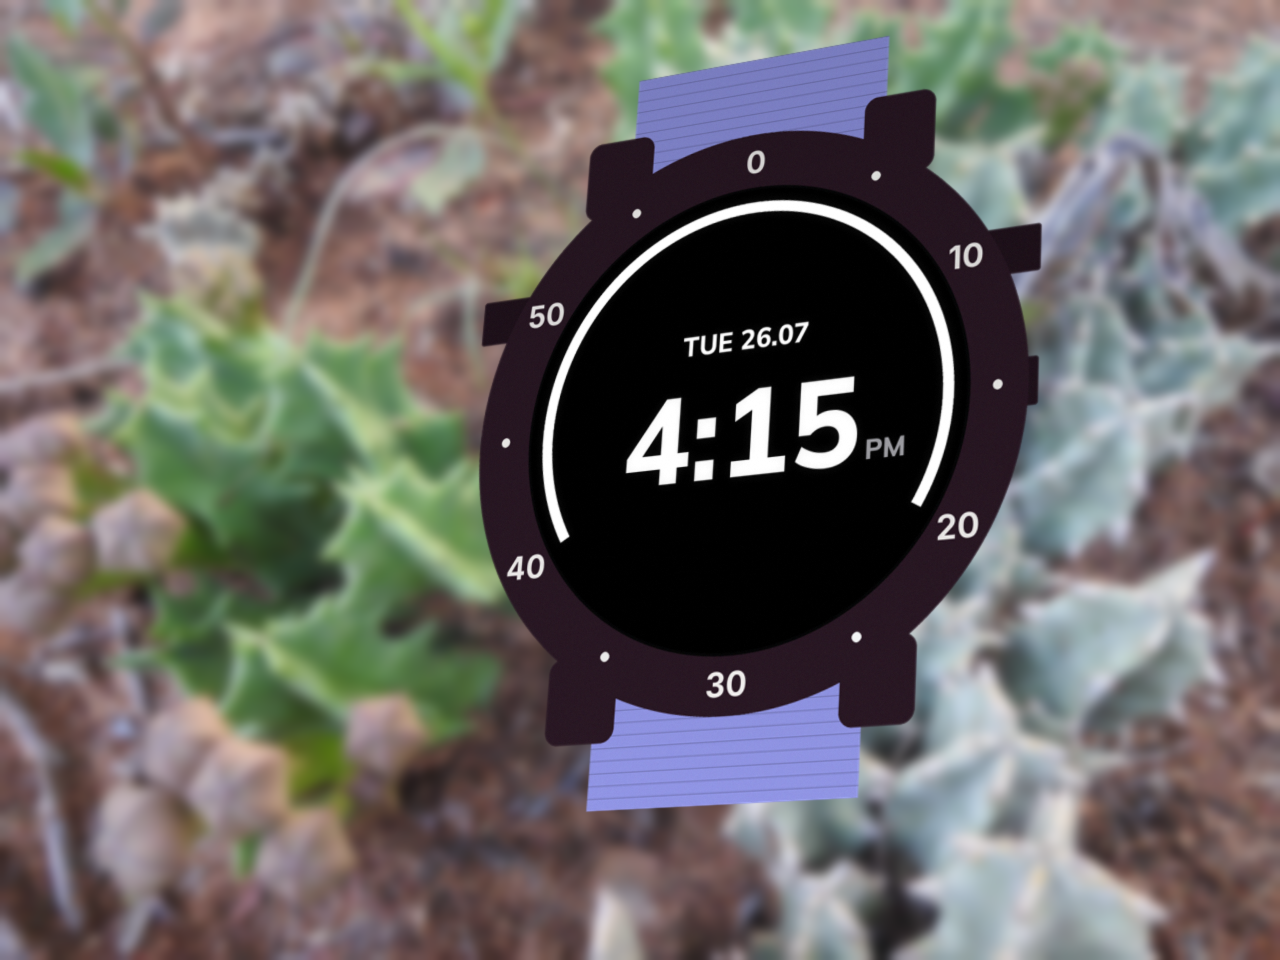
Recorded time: 4.15
